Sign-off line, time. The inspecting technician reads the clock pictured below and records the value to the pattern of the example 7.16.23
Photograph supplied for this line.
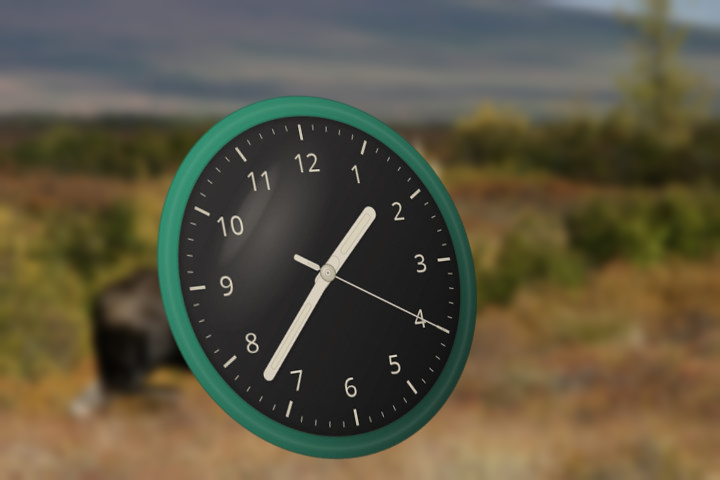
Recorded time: 1.37.20
